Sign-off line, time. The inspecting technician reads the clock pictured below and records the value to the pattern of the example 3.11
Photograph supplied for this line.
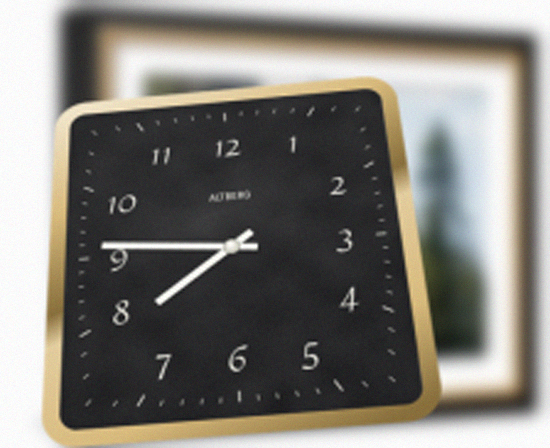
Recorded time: 7.46
